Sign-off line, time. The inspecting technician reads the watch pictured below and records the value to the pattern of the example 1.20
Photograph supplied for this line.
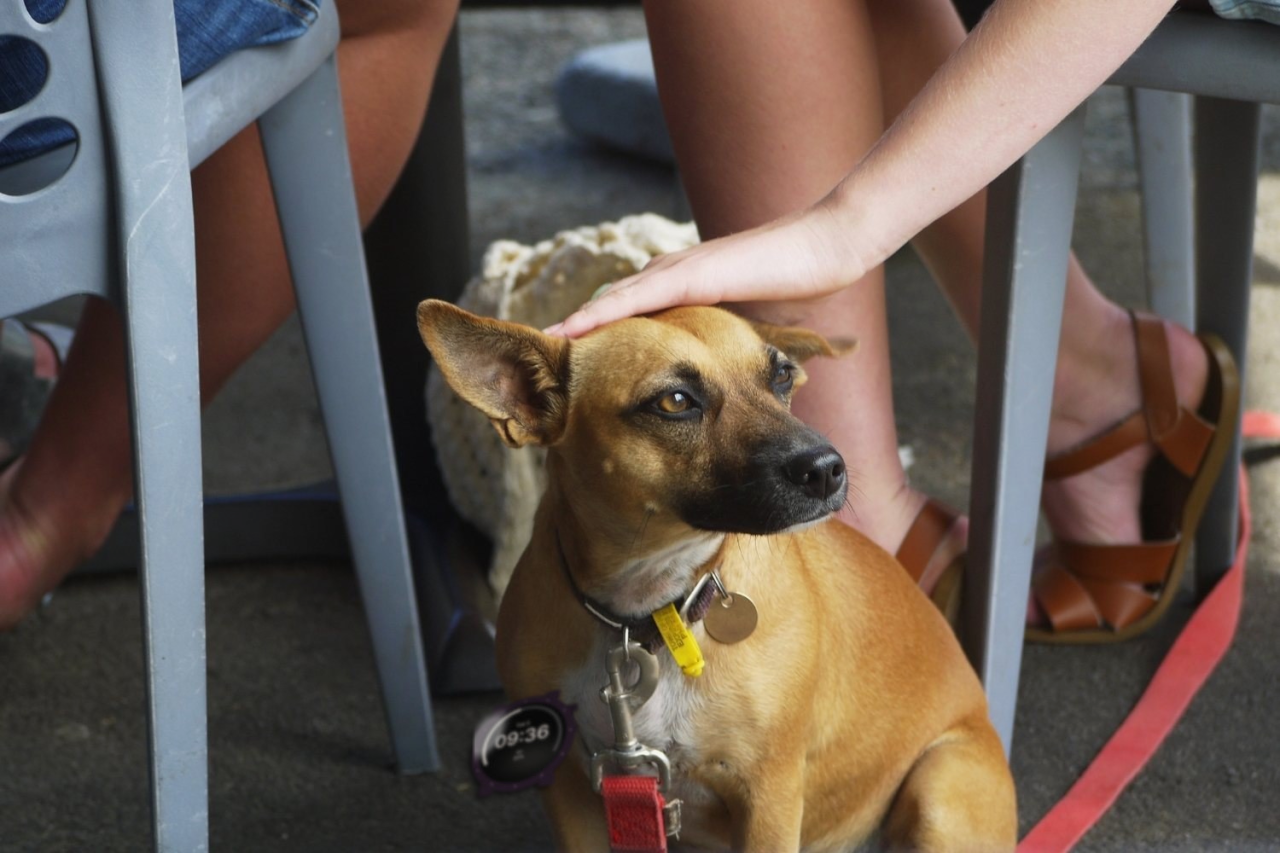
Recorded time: 9.36
